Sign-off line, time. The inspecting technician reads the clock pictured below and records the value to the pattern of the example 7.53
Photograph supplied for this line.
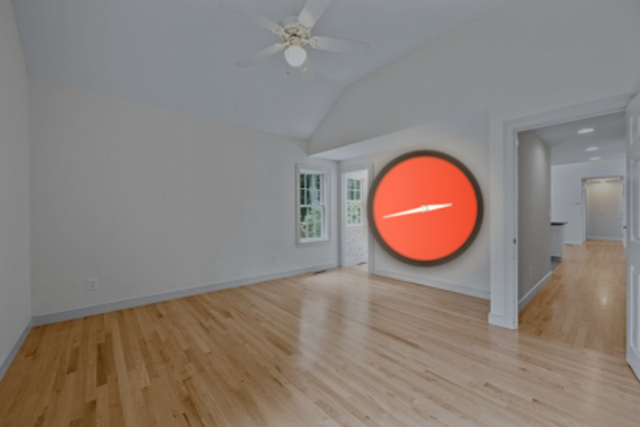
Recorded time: 2.43
